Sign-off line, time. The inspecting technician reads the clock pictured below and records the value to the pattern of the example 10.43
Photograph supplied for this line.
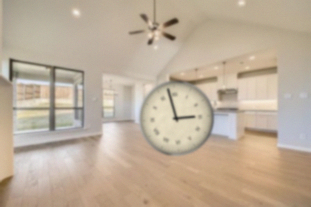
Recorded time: 2.58
